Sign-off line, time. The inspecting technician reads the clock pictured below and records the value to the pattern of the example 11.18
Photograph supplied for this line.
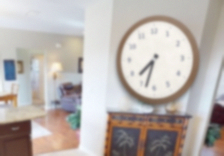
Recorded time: 7.33
